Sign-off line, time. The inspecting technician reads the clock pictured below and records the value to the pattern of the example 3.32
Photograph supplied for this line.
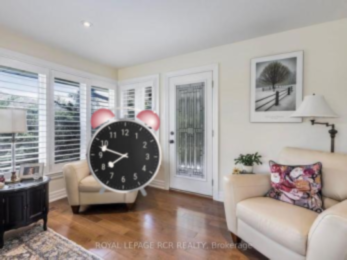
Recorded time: 7.48
